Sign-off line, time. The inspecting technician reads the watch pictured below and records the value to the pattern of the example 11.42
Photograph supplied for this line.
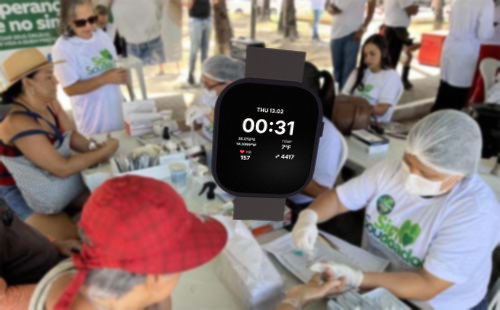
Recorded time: 0.31
